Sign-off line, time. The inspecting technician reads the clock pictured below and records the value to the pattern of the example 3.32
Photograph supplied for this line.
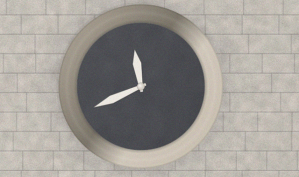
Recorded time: 11.41
